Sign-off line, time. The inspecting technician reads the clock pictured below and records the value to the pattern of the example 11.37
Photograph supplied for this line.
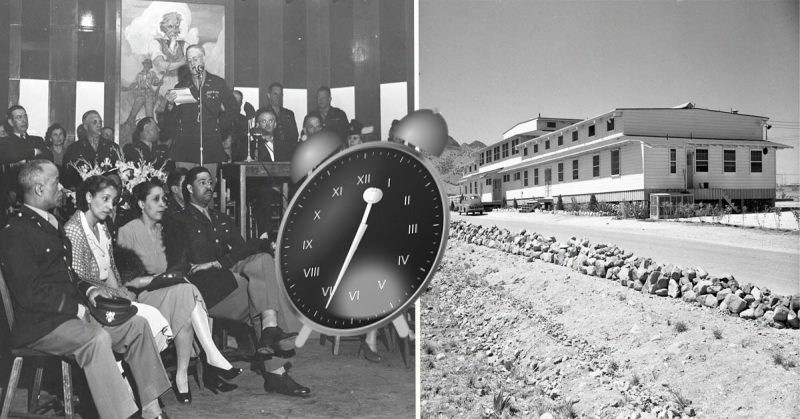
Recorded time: 12.34
